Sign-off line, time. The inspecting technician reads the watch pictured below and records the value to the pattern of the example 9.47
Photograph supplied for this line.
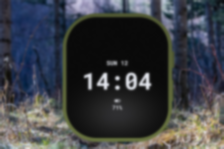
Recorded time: 14.04
